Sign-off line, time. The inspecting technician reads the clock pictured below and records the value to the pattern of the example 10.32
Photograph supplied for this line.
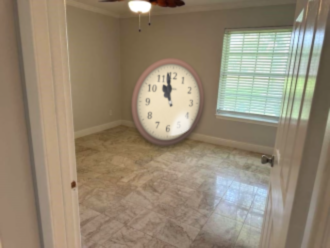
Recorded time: 10.58
